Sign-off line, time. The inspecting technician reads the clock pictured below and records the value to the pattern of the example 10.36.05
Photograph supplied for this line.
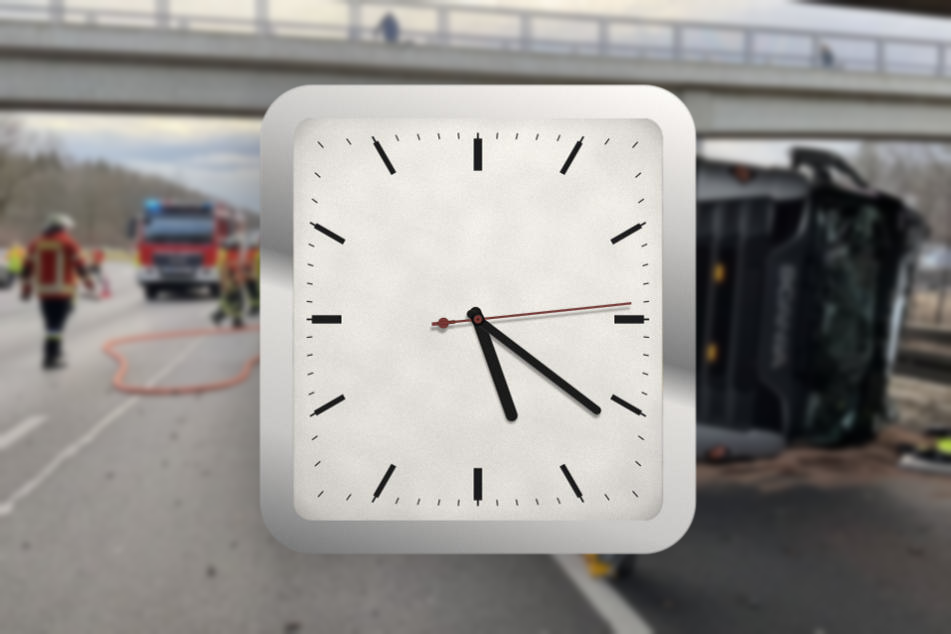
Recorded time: 5.21.14
